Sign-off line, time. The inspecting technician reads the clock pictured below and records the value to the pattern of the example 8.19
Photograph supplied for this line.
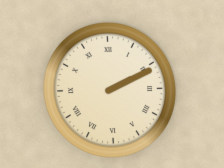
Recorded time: 2.11
